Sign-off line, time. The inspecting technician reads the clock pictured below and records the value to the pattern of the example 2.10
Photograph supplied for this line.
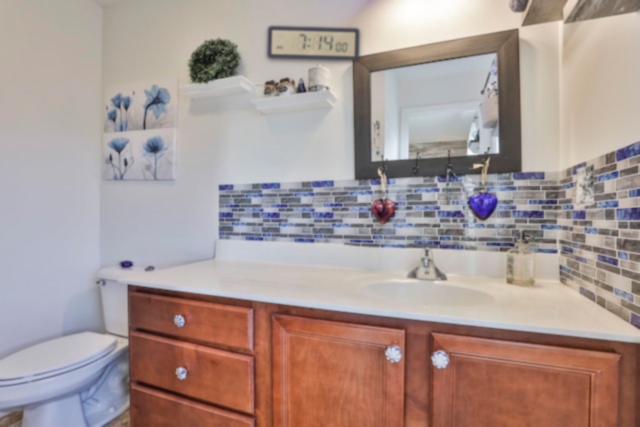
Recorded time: 7.14
